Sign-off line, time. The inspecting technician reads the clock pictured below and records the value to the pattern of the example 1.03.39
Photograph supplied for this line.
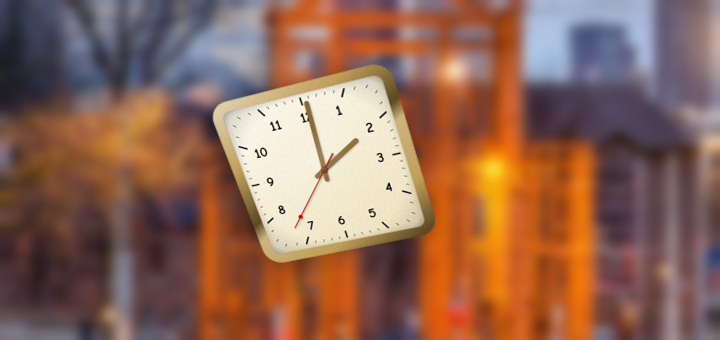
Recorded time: 2.00.37
